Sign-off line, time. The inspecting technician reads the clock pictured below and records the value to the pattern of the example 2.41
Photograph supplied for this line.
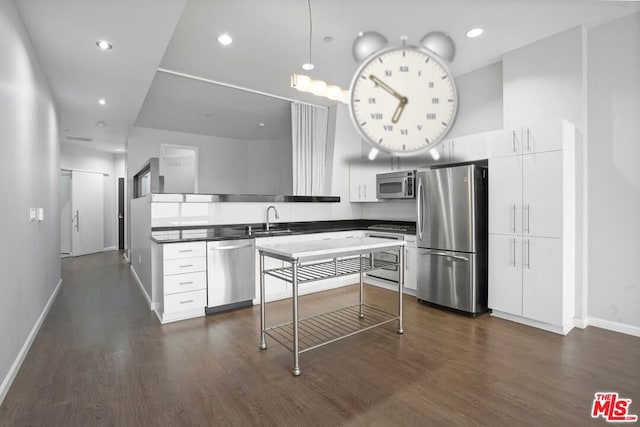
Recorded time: 6.51
